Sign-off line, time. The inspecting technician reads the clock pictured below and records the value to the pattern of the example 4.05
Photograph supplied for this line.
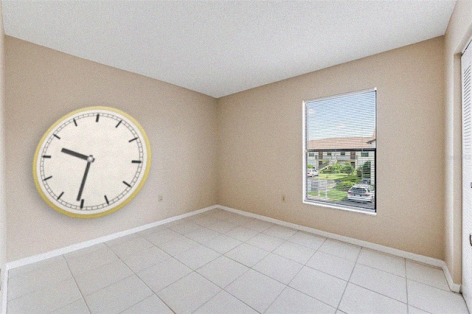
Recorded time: 9.31
